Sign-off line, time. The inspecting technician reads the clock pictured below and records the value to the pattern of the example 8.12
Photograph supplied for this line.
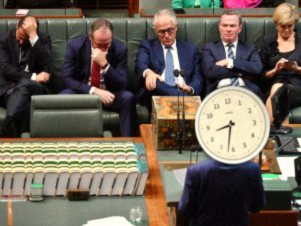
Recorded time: 8.32
